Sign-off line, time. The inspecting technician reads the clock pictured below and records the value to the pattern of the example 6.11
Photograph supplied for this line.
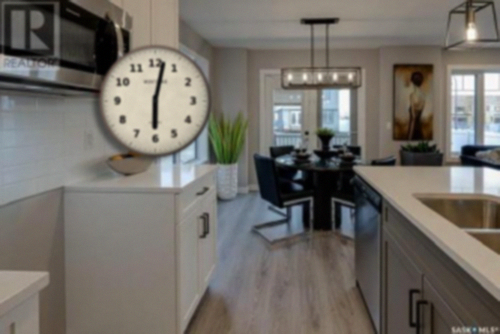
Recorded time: 6.02
